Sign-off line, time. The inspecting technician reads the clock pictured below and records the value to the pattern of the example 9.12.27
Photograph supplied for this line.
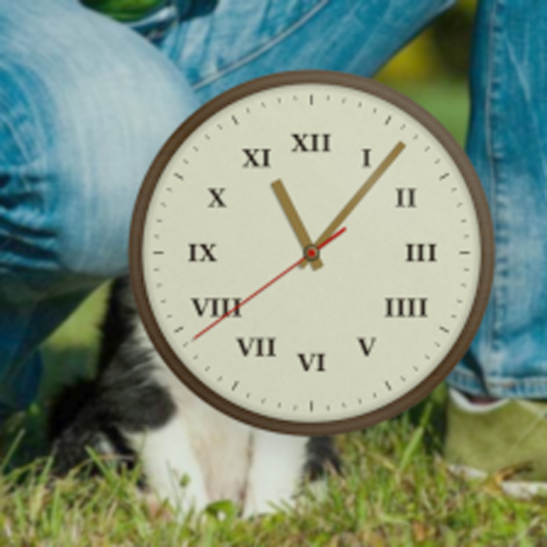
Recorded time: 11.06.39
